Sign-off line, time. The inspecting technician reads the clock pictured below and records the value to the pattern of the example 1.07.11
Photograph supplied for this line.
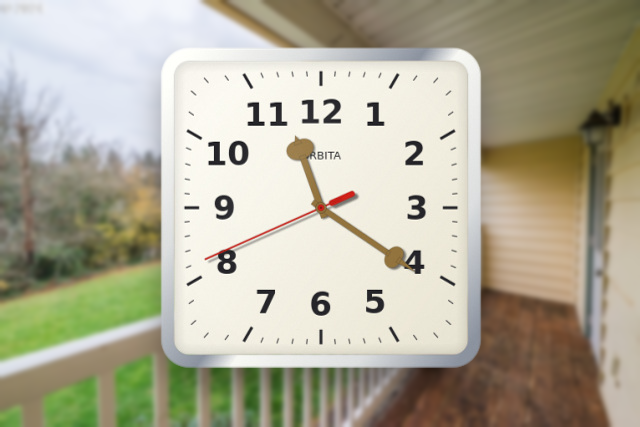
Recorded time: 11.20.41
